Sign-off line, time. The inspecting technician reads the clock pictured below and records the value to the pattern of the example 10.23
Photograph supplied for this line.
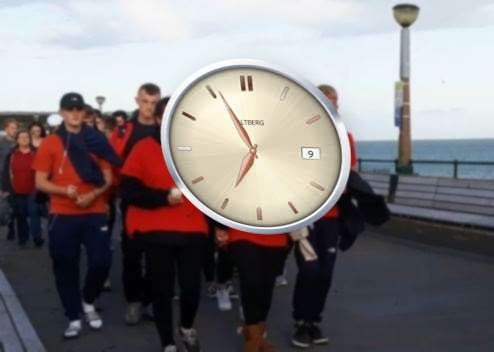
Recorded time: 6.56
